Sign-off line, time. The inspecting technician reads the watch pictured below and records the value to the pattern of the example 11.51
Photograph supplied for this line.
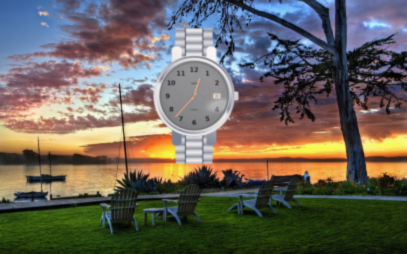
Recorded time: 12.37
